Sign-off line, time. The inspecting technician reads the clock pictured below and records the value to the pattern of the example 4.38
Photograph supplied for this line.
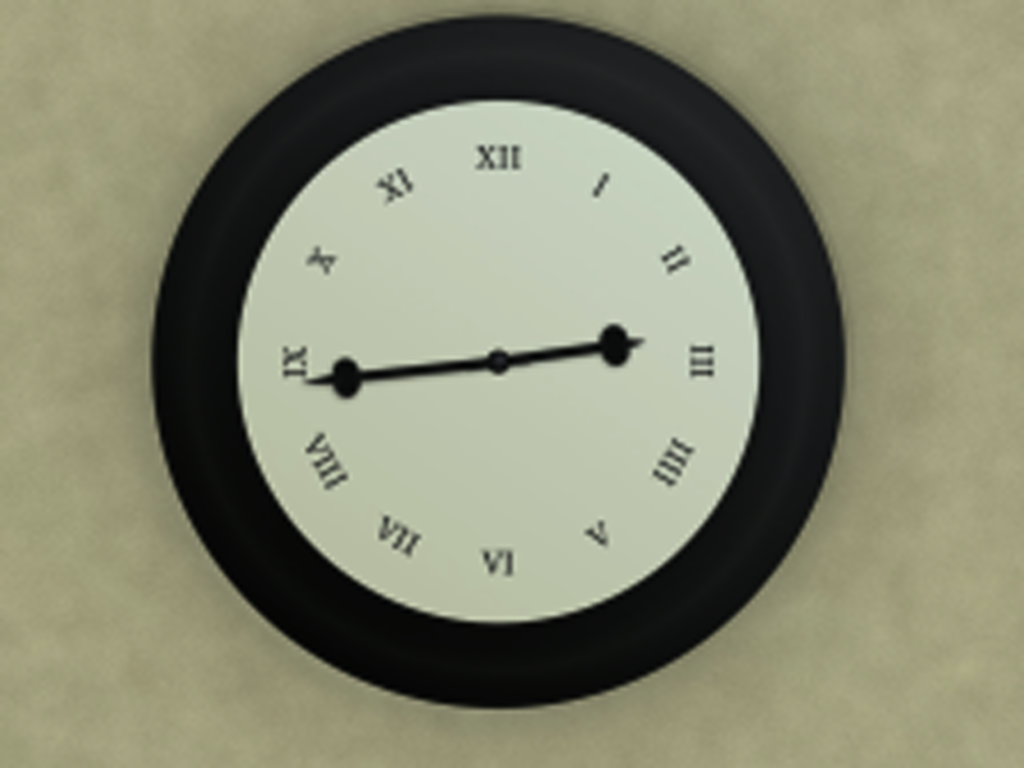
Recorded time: 2.44
